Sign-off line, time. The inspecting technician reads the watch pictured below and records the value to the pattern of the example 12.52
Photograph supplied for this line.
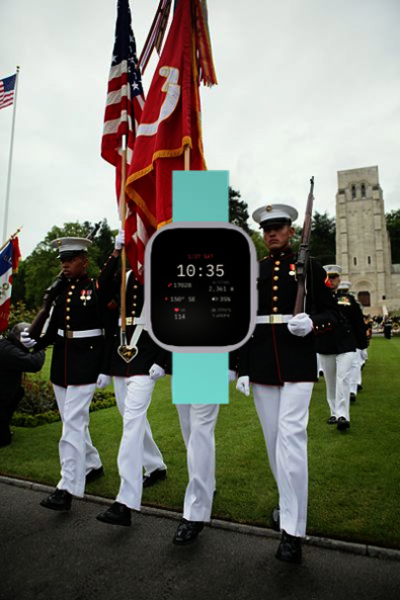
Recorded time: 10.35
